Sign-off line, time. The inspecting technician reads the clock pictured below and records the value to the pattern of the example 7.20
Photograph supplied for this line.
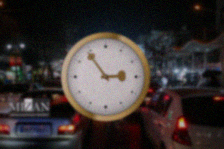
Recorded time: 2.54
